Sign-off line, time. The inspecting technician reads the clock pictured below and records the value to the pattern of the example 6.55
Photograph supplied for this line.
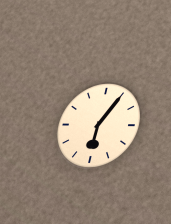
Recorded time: 6.05
